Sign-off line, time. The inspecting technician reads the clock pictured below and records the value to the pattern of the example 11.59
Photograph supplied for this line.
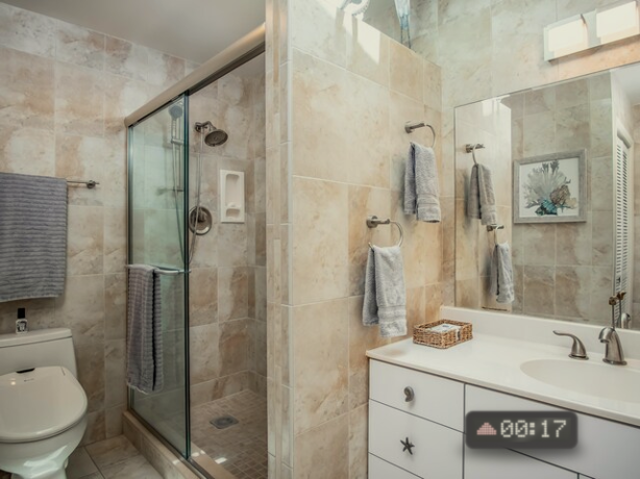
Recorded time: 0.17
